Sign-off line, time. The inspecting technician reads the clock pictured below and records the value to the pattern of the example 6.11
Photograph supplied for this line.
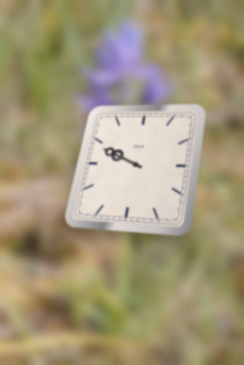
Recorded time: 9.49
